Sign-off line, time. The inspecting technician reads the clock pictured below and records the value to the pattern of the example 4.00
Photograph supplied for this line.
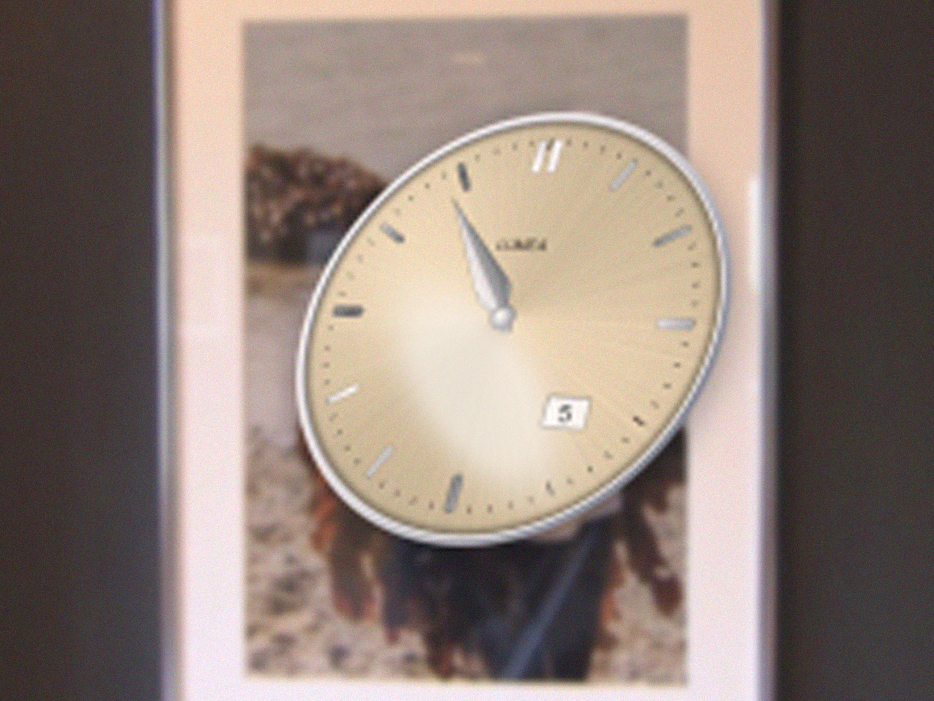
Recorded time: 10.54
